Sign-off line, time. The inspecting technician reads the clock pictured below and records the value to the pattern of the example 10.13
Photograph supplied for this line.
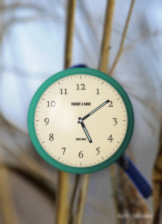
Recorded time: 5.09
